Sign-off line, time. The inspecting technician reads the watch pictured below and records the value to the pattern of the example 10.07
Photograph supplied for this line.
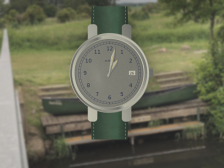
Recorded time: 1.02
